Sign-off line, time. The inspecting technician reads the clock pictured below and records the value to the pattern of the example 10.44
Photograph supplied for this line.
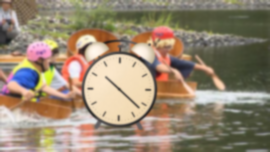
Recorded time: 10.22
